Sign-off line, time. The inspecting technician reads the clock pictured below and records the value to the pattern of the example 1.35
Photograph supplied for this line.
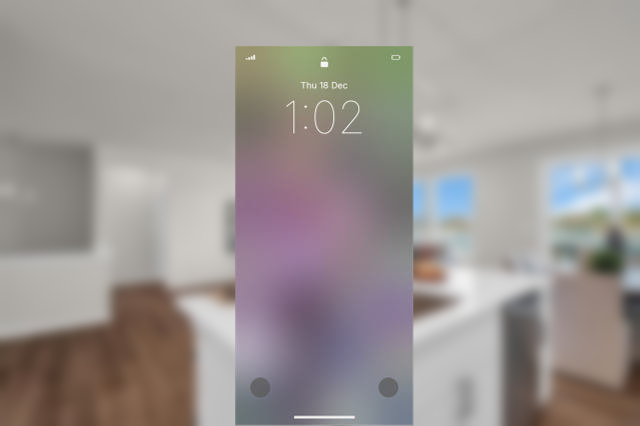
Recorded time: 1.02
